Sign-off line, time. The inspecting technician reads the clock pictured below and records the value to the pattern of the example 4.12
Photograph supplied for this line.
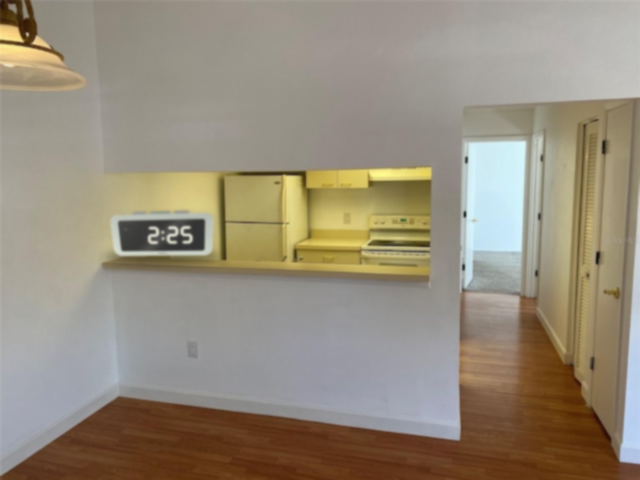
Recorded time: 2.25
